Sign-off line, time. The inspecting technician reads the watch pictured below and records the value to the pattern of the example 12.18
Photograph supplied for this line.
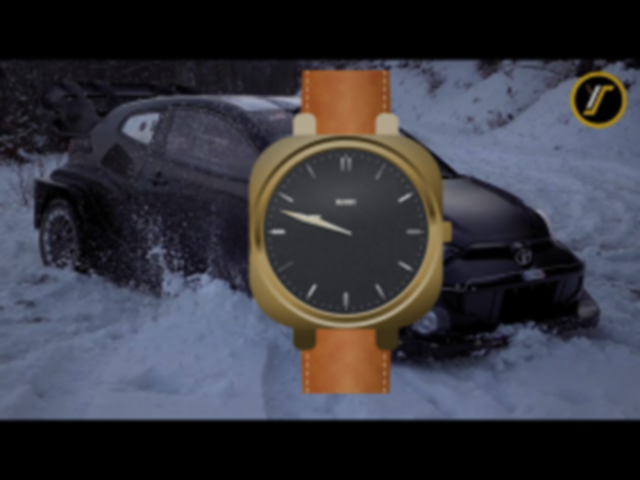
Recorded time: 9.48
